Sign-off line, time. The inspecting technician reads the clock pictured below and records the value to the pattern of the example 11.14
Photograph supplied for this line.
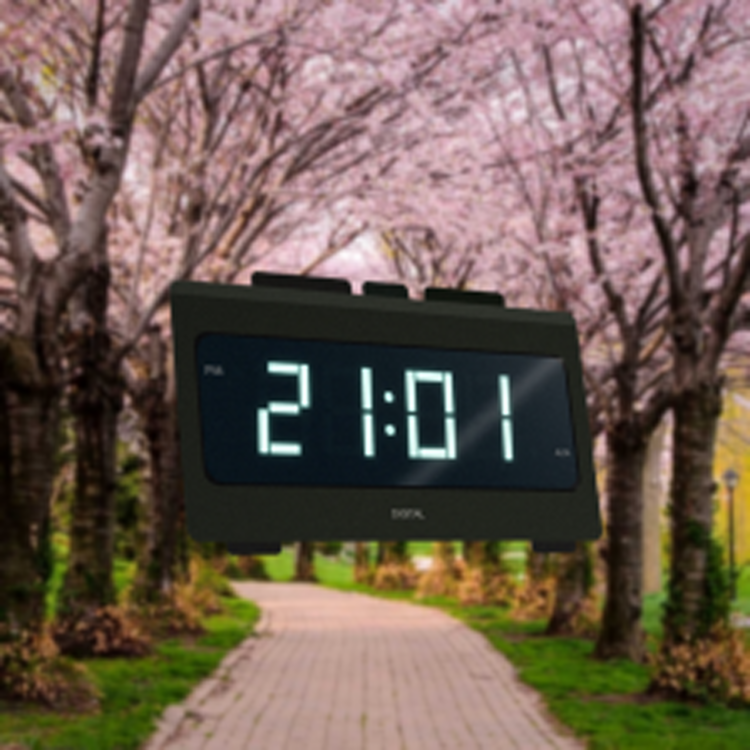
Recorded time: 21.01
